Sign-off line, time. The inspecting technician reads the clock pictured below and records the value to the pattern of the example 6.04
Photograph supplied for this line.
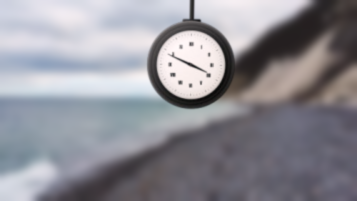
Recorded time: 3.49
